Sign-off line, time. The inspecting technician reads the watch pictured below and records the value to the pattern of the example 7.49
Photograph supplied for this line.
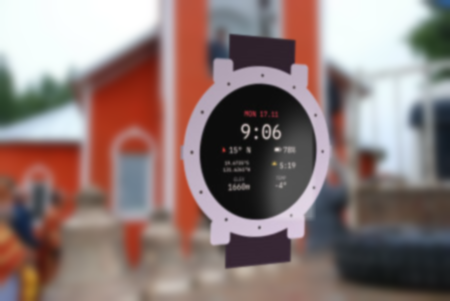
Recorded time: 9.06
